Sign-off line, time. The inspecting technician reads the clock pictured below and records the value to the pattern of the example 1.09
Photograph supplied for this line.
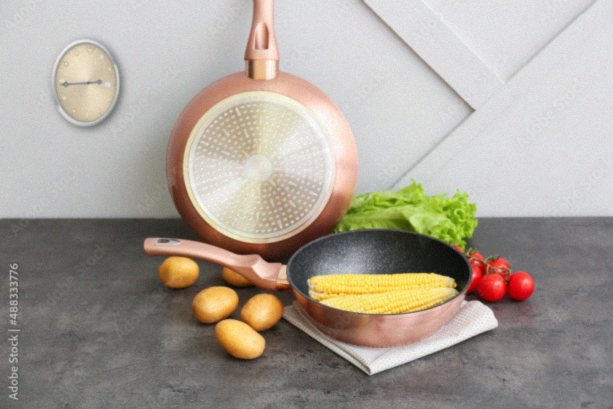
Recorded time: 2.44
